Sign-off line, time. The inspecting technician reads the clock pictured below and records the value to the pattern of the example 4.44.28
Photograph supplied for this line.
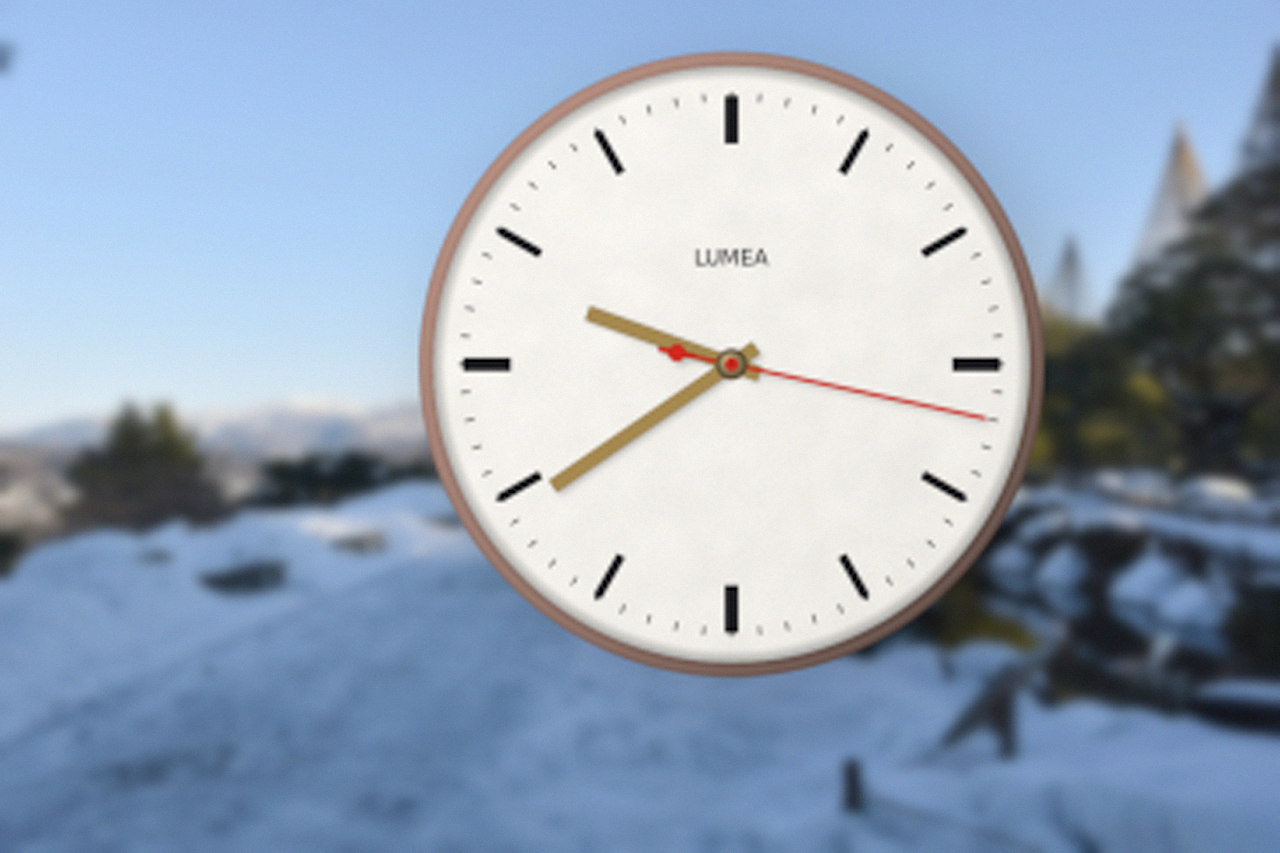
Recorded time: 9.39.17
